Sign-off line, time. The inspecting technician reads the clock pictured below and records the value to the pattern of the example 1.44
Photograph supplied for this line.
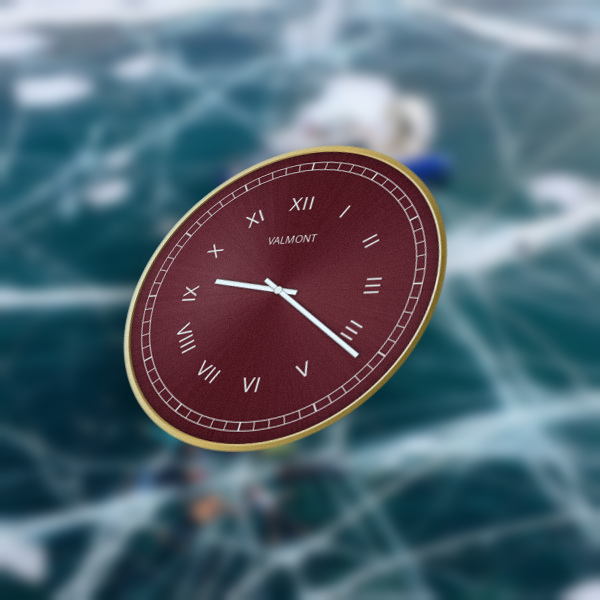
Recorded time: 9.21
